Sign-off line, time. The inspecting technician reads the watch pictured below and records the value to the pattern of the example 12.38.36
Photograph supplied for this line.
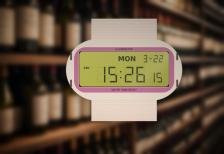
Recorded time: 15.26.15
